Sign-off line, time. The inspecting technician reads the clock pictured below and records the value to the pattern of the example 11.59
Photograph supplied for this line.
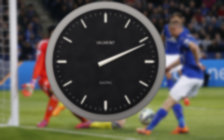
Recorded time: 2.11
